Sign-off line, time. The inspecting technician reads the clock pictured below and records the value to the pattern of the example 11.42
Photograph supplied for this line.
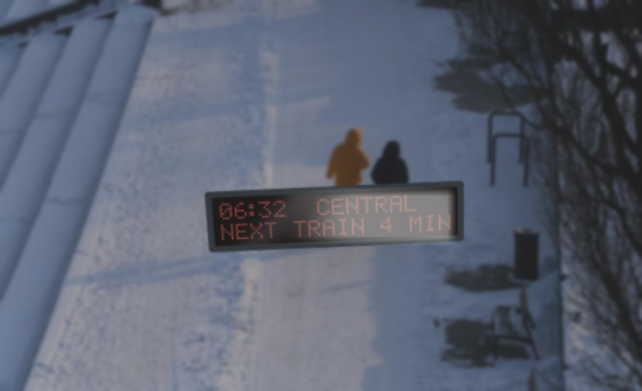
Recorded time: 6.32
